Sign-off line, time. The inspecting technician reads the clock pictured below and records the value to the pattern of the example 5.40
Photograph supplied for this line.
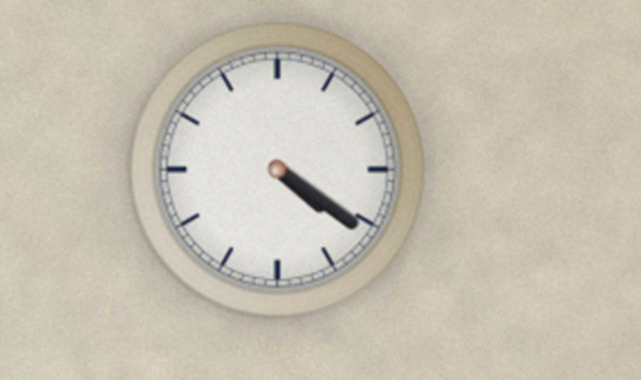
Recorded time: 4.21
